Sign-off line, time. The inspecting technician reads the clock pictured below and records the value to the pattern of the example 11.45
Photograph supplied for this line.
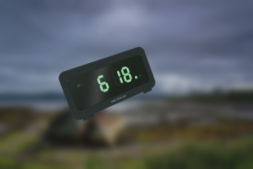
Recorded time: 6.18
